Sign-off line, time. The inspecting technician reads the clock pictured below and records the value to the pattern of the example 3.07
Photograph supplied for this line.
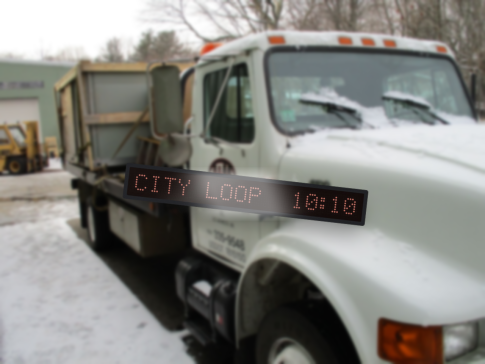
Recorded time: 10.10
